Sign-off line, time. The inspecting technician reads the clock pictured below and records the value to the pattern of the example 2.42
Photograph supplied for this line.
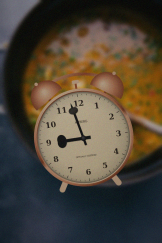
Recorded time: 8.58
